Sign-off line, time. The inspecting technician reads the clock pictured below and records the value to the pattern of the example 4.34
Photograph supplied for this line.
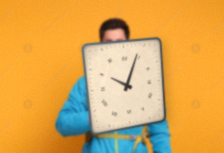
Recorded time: 10.04
